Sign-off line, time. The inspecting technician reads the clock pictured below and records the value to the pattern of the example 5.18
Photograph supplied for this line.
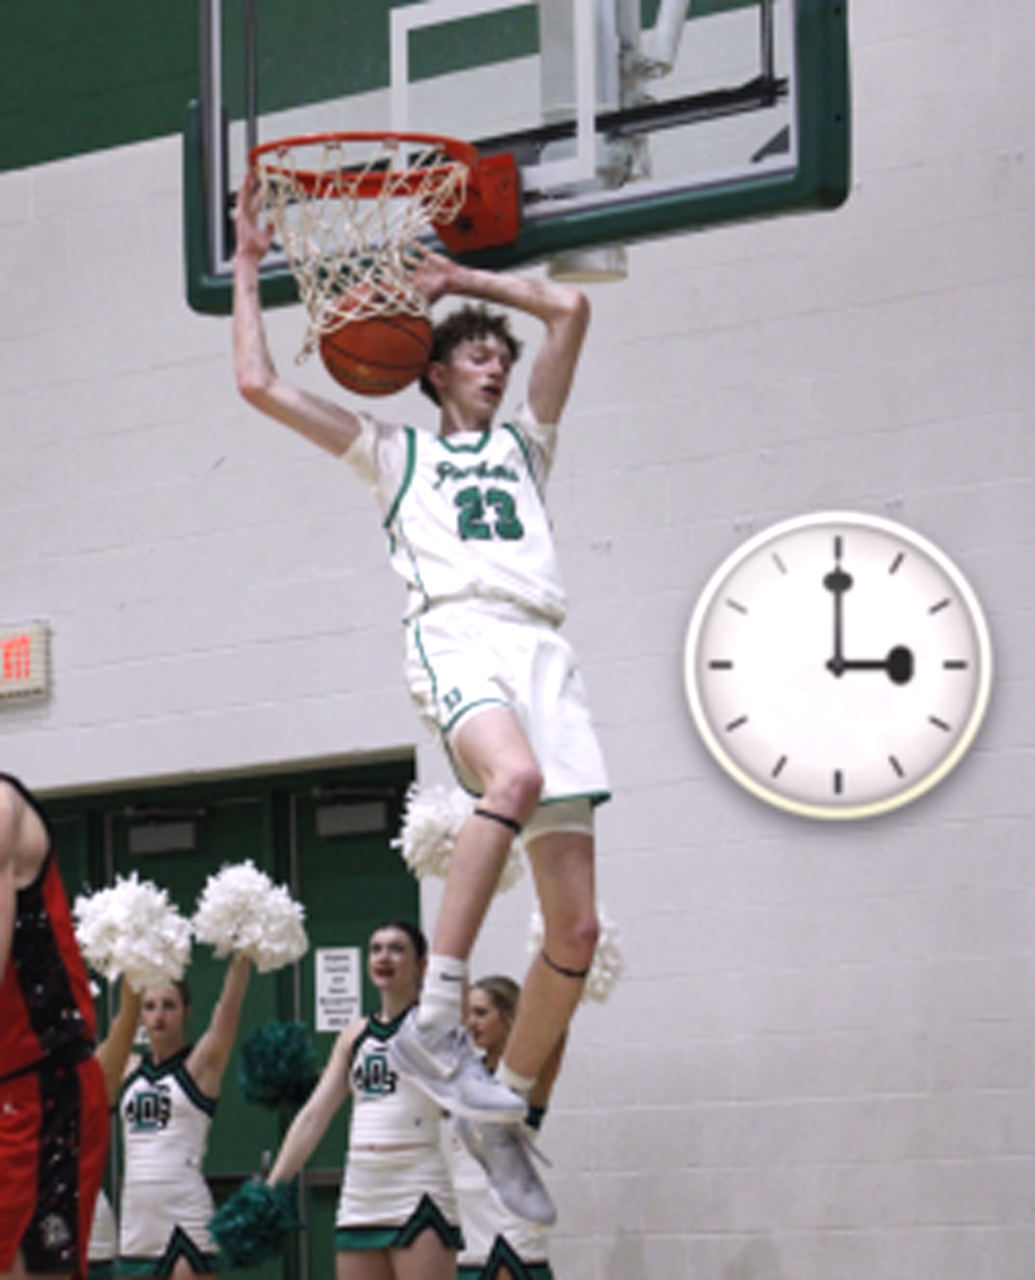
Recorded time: 3.00
